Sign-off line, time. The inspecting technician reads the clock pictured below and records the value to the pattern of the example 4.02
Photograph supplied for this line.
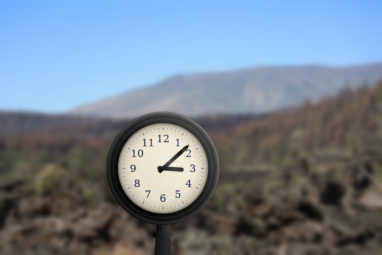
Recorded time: 3.08
